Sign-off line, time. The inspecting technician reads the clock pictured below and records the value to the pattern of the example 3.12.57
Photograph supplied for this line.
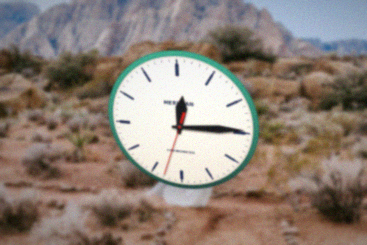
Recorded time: 12.14.33
